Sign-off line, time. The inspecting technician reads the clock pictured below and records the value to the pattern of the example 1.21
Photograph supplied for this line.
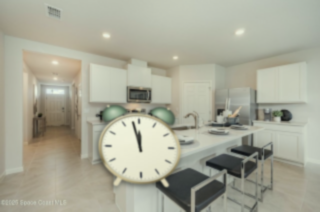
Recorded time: 11.58
